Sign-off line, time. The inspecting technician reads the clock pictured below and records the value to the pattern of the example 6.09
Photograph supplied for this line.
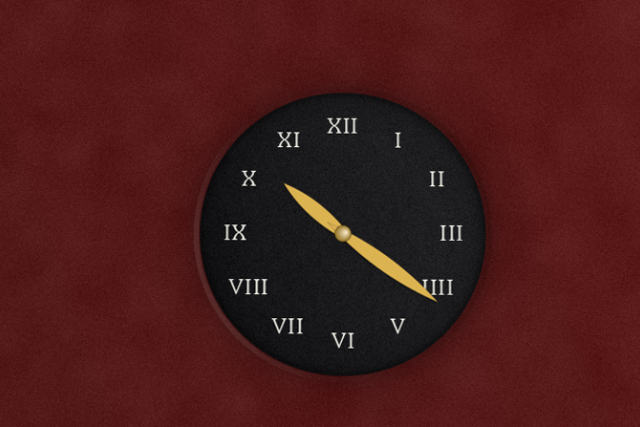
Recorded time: 10.21
